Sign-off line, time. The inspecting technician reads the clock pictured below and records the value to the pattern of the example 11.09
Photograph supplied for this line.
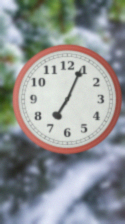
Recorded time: 7.04
